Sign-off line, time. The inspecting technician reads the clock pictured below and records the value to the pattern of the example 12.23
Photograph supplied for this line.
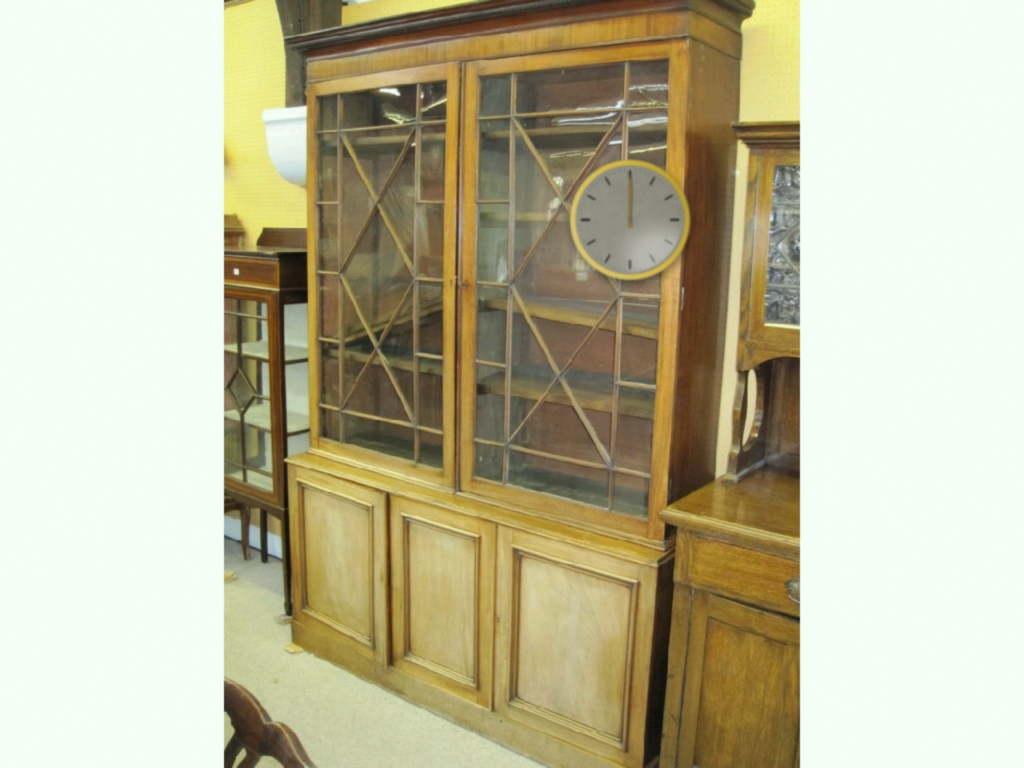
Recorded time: 12.00
